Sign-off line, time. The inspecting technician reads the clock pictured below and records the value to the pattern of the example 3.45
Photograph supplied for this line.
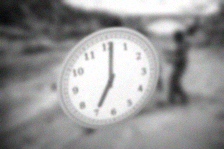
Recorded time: 7.01
